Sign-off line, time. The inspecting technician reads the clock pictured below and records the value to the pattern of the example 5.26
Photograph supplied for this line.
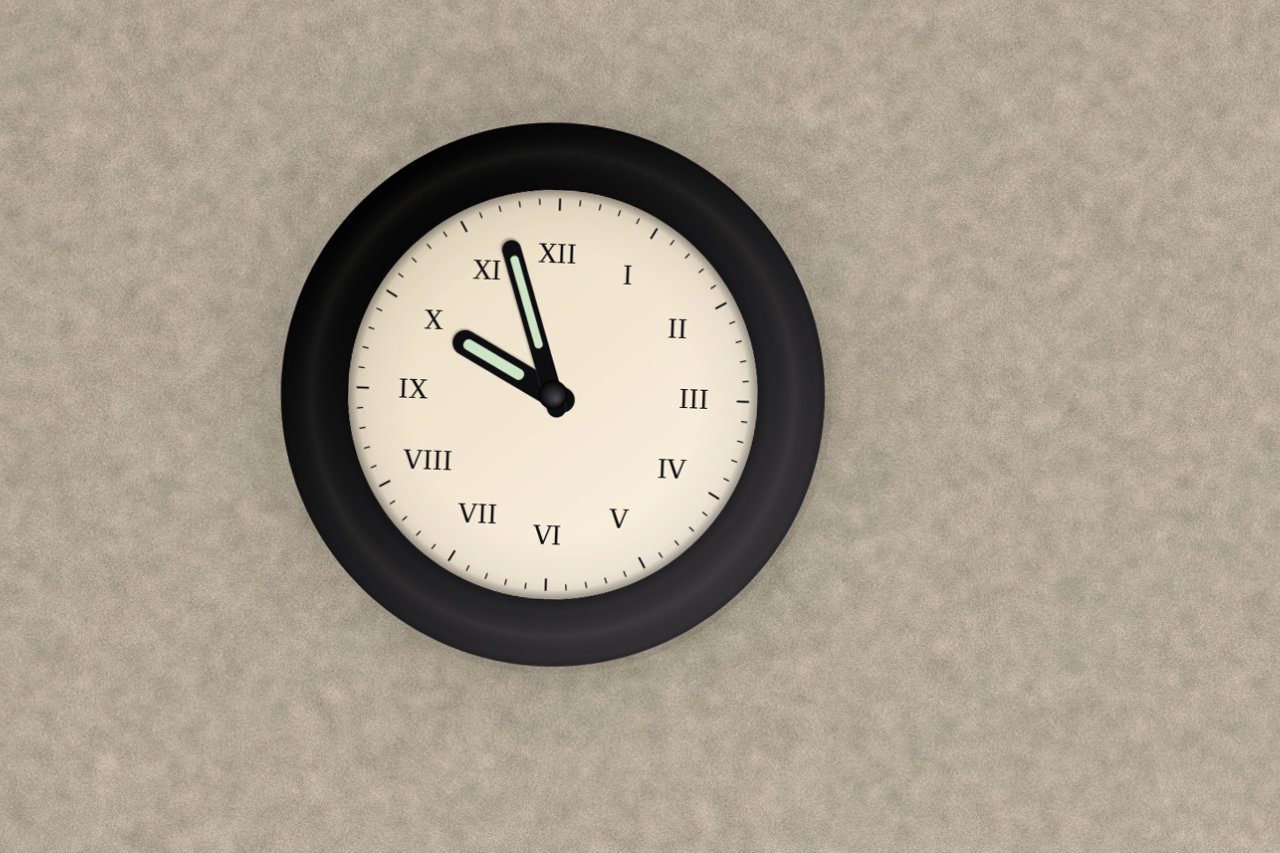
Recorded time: 9.57
